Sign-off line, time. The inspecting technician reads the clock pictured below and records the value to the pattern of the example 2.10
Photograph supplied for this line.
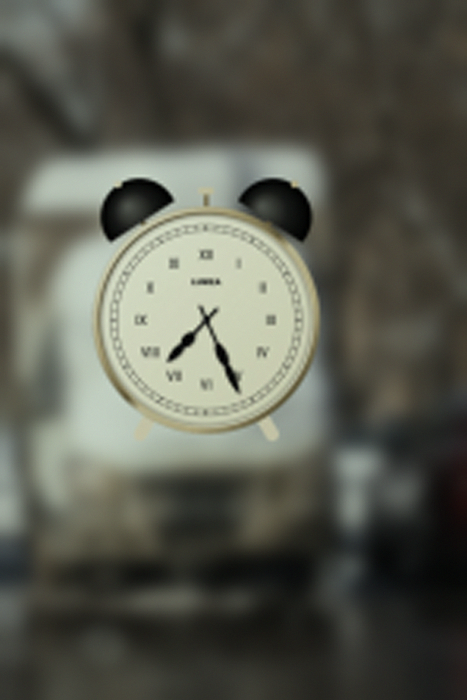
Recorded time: 7.26
